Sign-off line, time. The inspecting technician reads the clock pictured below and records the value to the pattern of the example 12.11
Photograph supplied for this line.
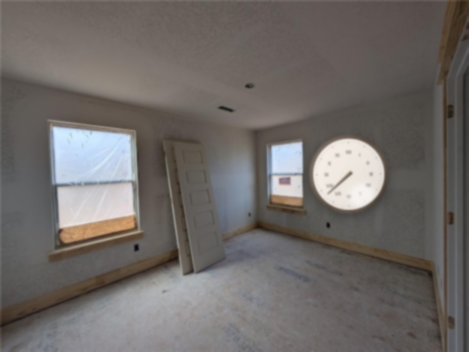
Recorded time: 7.38
